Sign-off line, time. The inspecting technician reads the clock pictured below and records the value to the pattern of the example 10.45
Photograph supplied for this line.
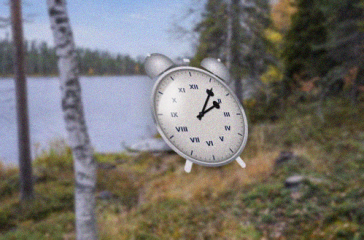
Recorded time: 2.06
